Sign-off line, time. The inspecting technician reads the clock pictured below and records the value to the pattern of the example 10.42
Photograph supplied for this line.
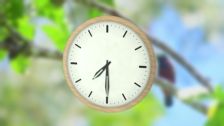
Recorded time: 7.30
